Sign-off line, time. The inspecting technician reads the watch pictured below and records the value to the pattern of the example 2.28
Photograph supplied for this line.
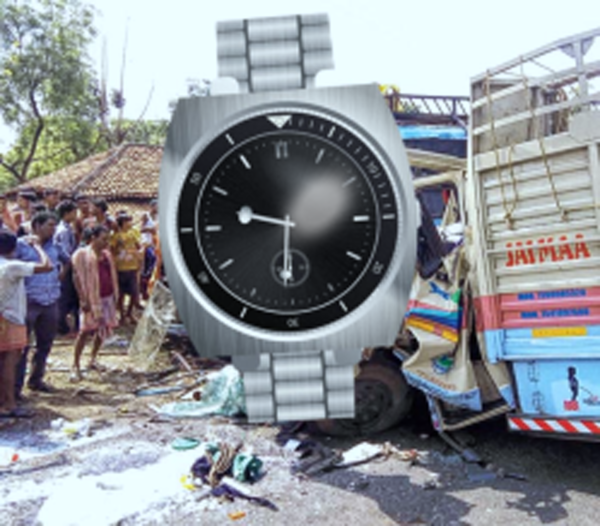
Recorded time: 9.31
